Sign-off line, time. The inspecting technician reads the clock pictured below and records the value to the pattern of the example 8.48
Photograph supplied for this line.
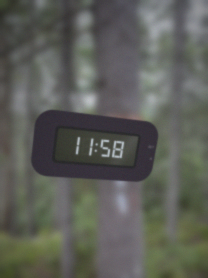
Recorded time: 11.58
